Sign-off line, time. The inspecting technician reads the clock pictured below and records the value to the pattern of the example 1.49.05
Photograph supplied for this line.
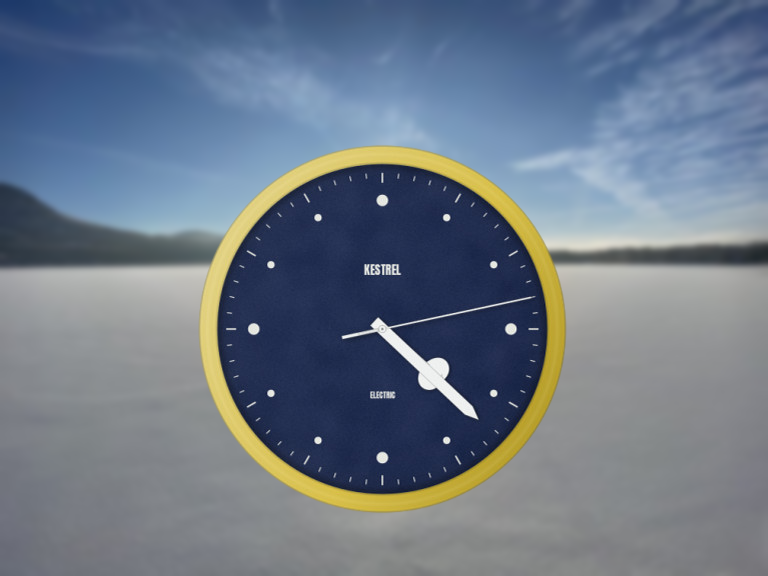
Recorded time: 4.22.13
